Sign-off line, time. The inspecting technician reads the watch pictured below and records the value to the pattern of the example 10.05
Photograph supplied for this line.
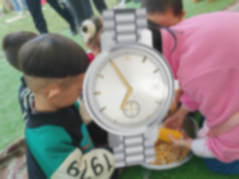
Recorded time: 6.55
